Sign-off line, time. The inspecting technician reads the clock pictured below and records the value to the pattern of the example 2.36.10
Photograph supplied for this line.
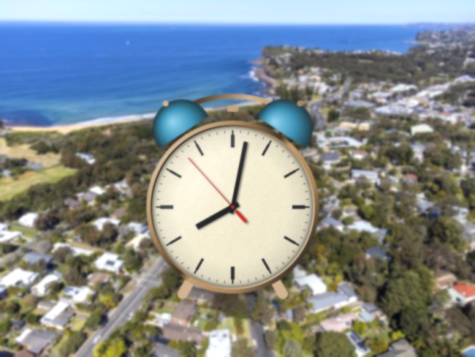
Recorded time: 8.01.53
